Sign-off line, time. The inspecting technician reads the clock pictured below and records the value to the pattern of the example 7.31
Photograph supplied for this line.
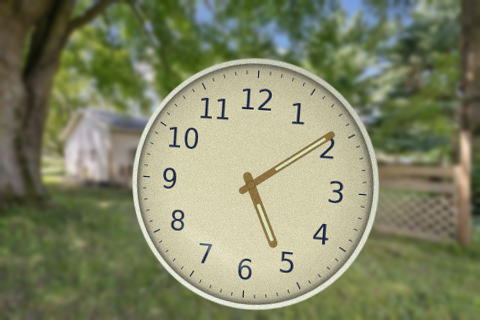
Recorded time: 5.09
